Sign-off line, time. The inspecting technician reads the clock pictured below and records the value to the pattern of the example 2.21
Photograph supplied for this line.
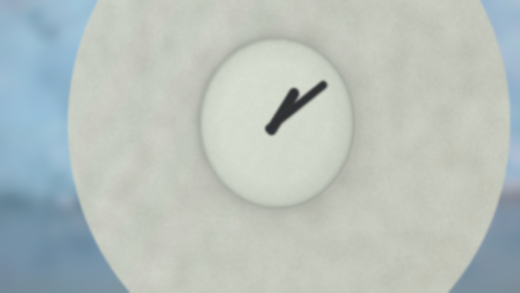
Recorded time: 1.09
